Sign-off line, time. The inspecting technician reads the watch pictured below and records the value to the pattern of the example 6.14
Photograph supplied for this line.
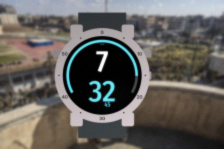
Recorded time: 7.32
